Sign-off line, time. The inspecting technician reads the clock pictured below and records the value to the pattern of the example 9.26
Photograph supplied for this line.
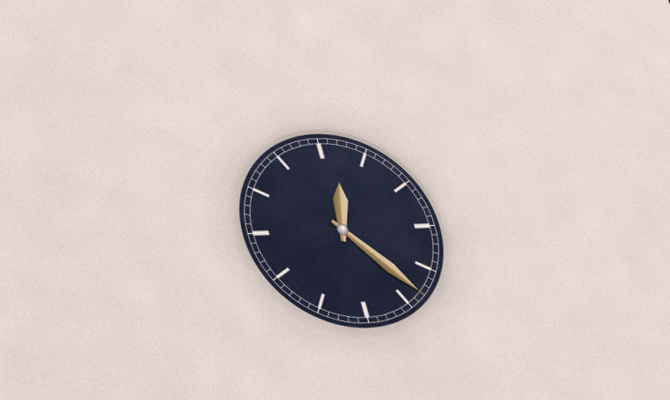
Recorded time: 12.23
